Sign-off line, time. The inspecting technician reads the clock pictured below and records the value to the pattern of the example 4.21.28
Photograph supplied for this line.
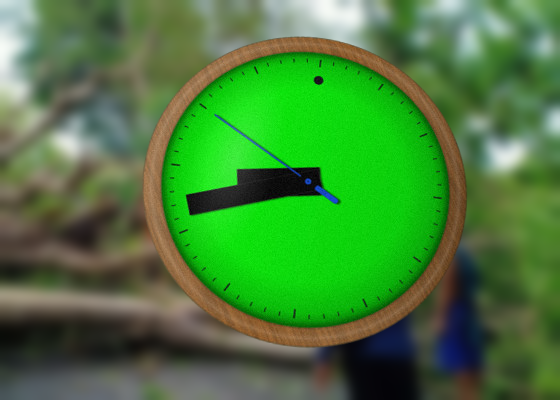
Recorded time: 8.41.50
